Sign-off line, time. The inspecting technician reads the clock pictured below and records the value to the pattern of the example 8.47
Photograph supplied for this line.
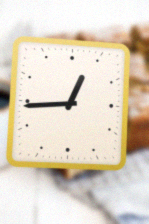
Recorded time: 12.44
